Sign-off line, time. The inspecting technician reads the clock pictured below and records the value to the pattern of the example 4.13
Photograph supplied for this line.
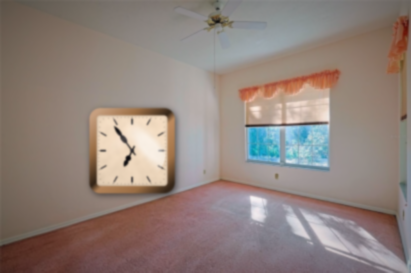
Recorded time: 6.54
